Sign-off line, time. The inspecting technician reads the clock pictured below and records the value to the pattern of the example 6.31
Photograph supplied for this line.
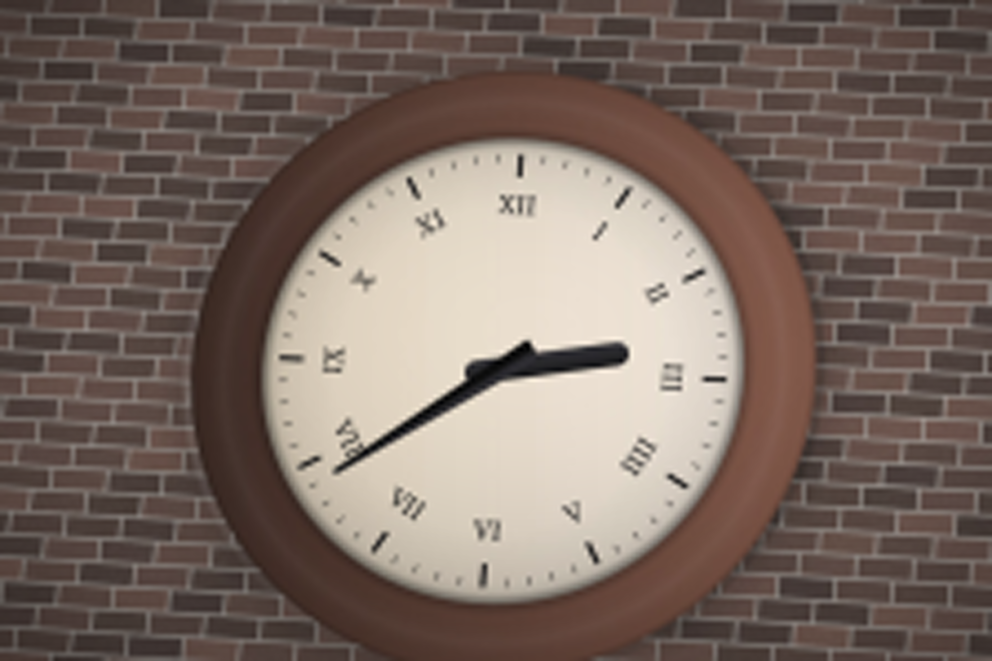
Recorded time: 2.39
